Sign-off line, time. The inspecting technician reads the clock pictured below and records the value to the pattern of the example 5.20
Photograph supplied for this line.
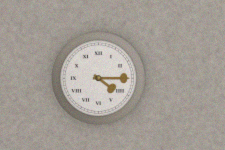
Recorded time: 4.15
